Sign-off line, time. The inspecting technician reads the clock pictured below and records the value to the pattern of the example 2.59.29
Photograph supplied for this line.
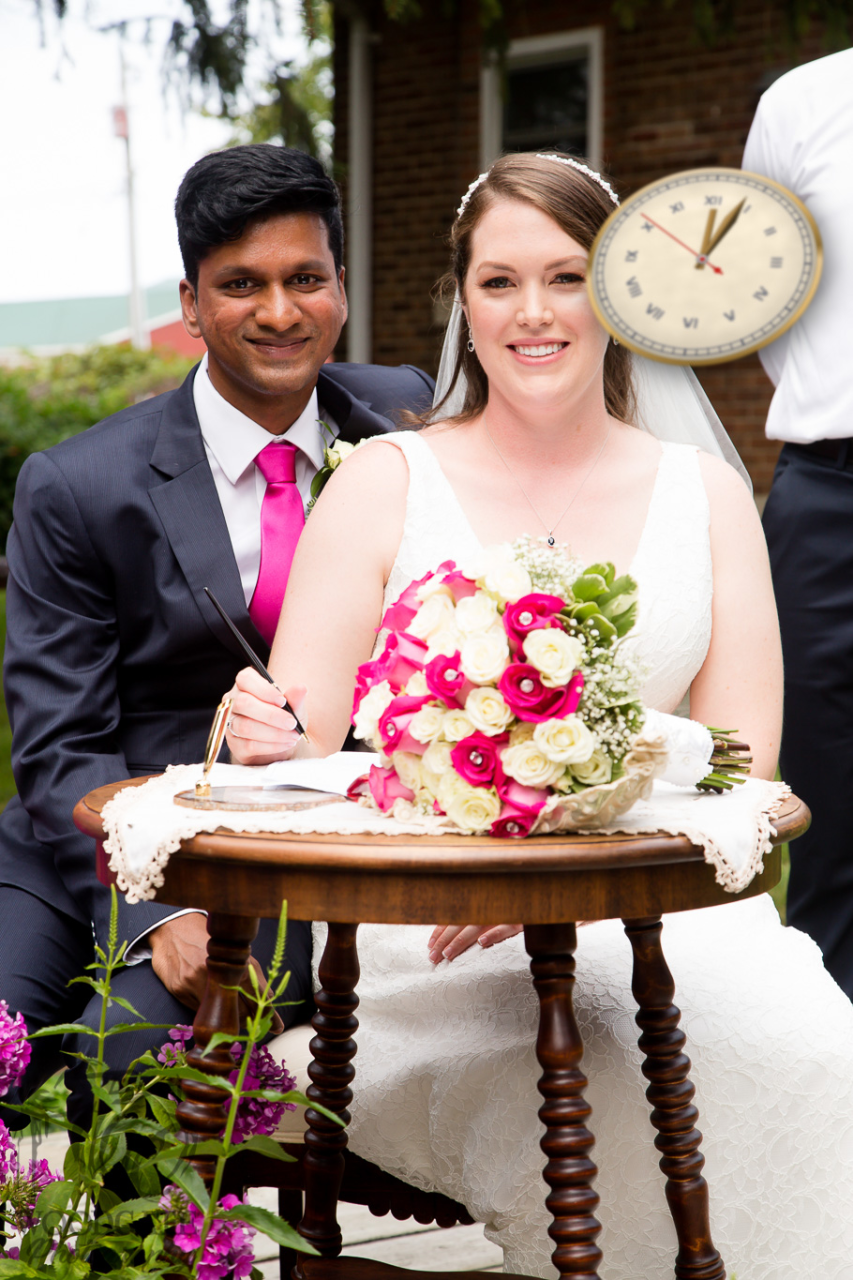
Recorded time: 12.03.51
